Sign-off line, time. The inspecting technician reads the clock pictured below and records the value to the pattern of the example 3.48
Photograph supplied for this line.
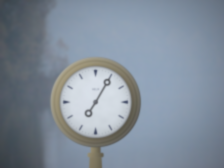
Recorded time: 7.05
